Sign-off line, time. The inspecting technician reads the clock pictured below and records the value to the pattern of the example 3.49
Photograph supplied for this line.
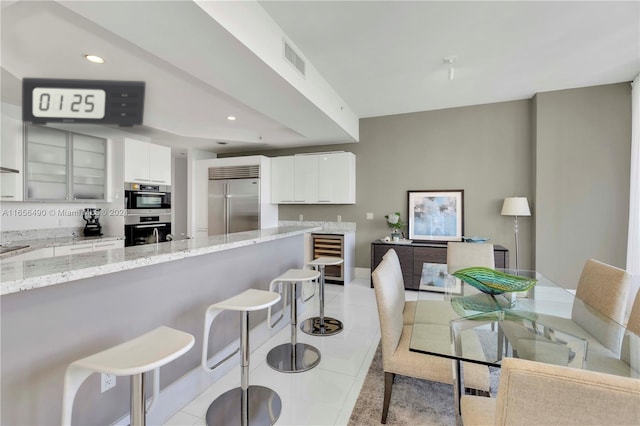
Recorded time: 1.25
